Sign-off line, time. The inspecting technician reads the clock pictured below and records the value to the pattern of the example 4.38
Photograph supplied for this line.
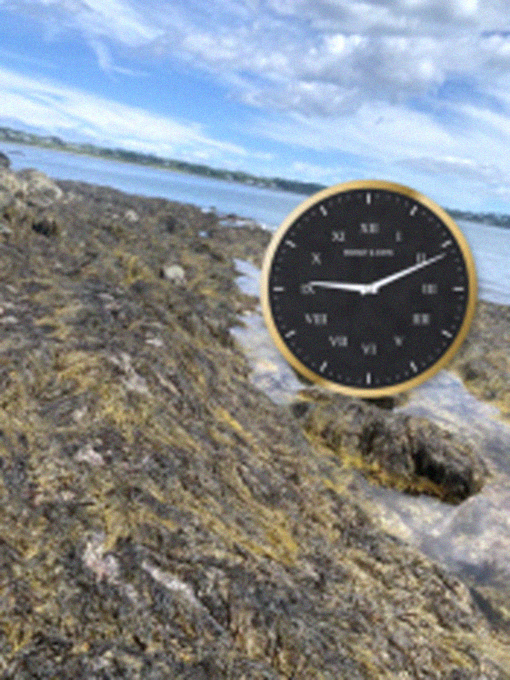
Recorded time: 9.11
